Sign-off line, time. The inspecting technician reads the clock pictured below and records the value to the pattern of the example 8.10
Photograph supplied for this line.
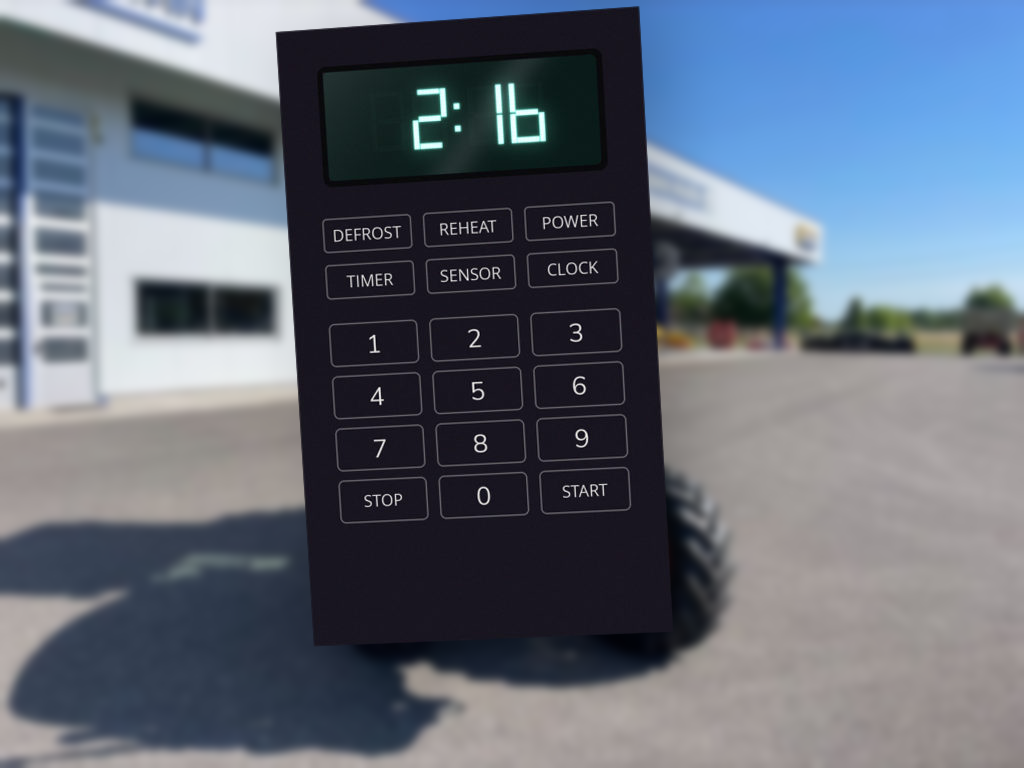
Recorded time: 2.16
